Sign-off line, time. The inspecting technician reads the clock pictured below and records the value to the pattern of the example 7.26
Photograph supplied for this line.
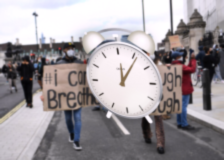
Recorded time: 12.06
